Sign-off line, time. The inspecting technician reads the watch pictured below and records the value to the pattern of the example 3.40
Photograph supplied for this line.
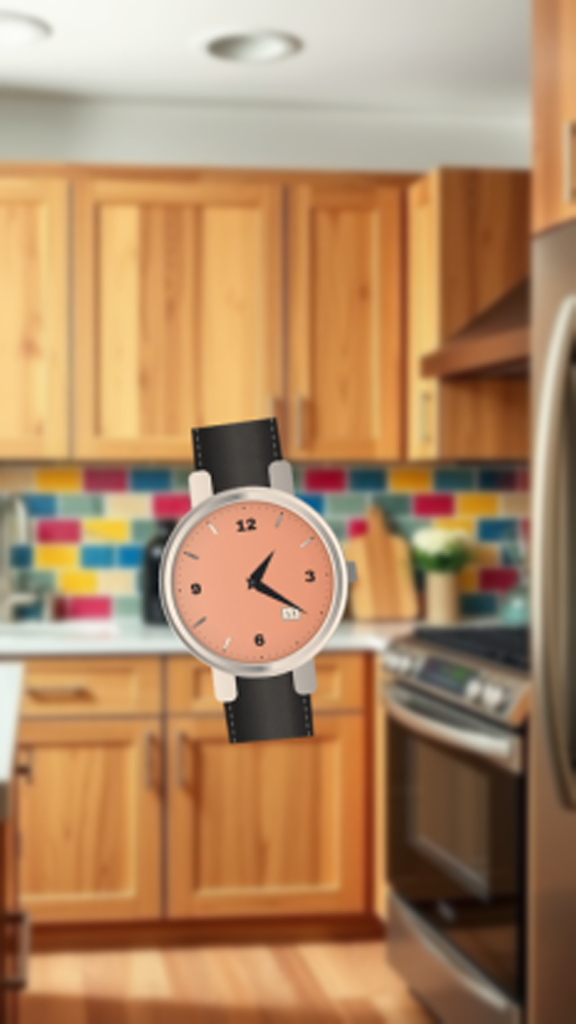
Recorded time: 1.21
